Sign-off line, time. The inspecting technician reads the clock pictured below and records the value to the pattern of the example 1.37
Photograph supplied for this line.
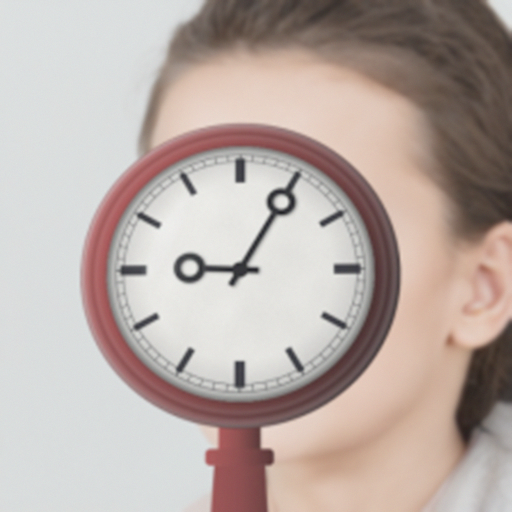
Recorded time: 9.05
